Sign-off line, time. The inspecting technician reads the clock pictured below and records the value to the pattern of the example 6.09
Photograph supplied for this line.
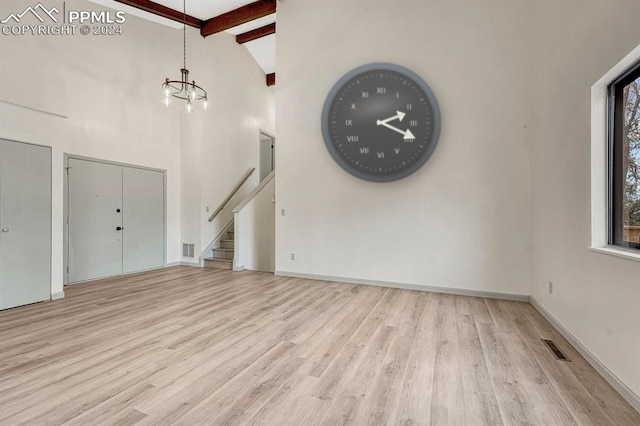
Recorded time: 2.19
